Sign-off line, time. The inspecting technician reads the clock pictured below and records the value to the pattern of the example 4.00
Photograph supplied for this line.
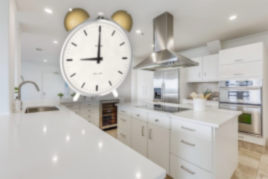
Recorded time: 9.00
